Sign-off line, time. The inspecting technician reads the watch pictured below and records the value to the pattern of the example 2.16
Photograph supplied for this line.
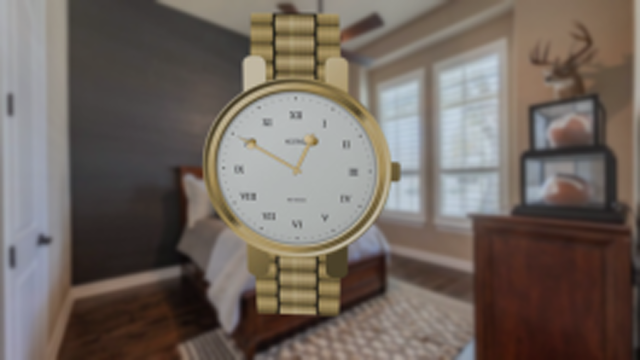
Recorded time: 12.50
